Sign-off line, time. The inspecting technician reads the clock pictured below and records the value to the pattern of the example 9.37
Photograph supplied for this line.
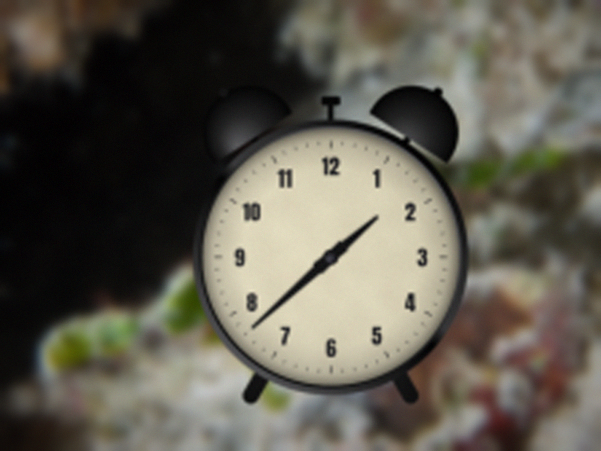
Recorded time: 1.38
